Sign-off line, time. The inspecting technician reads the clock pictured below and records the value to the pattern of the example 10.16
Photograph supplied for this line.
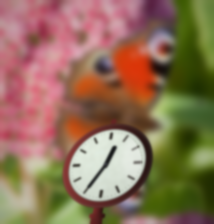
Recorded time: 12.35
